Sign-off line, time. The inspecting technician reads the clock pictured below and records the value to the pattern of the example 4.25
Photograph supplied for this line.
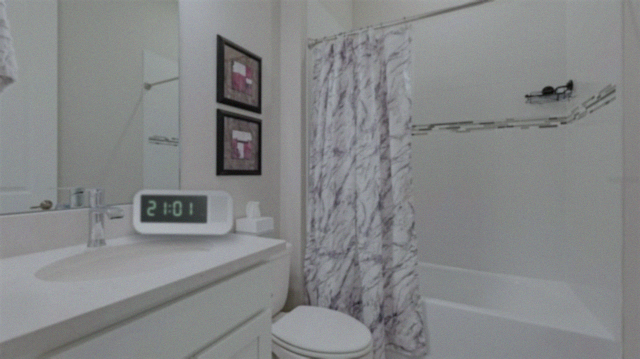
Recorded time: 21.01
